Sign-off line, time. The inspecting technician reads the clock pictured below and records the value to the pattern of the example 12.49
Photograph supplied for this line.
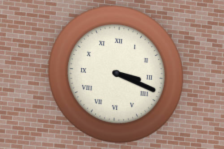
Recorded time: 3.18
